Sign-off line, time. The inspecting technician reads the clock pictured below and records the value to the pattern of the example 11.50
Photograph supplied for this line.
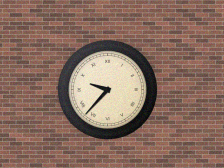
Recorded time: 9.37
